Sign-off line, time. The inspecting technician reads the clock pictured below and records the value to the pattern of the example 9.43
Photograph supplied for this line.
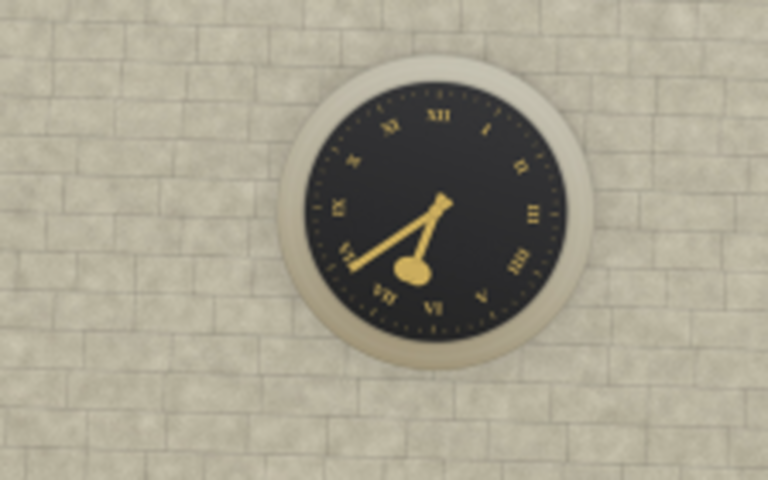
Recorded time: 6.39
